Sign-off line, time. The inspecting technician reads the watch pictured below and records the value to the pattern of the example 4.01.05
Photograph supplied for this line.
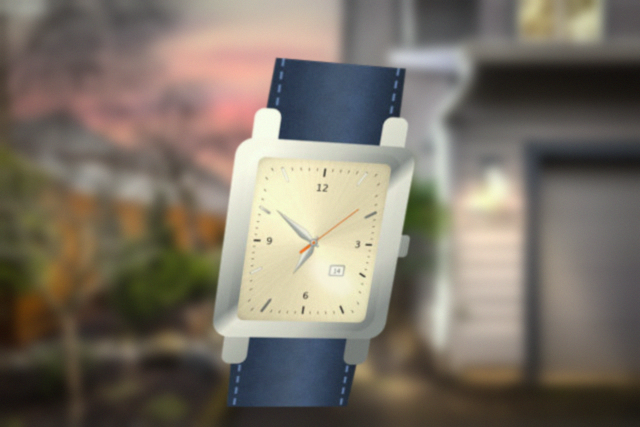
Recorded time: 6.51.08
